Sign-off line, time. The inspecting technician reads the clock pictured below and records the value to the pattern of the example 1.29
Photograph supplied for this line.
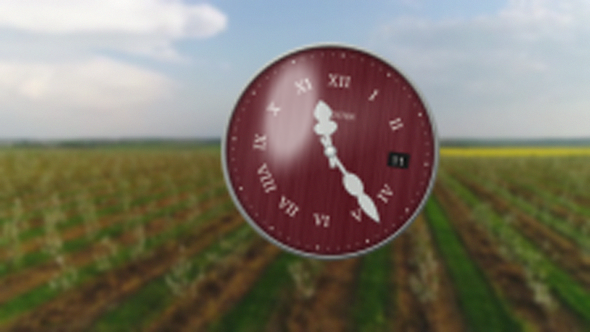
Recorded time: 11.23
